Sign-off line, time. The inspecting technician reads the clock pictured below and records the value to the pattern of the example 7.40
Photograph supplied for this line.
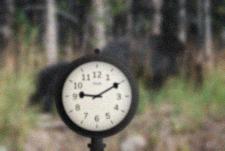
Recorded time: 9.10
